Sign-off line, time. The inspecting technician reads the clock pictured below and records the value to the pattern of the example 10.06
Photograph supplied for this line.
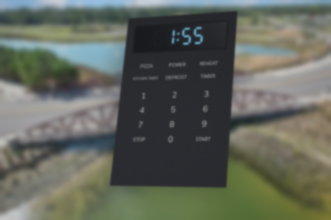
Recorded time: 1.55
